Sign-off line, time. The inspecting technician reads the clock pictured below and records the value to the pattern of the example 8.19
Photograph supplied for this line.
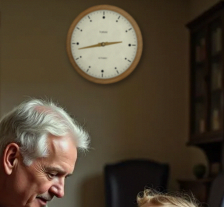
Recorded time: 2.43
